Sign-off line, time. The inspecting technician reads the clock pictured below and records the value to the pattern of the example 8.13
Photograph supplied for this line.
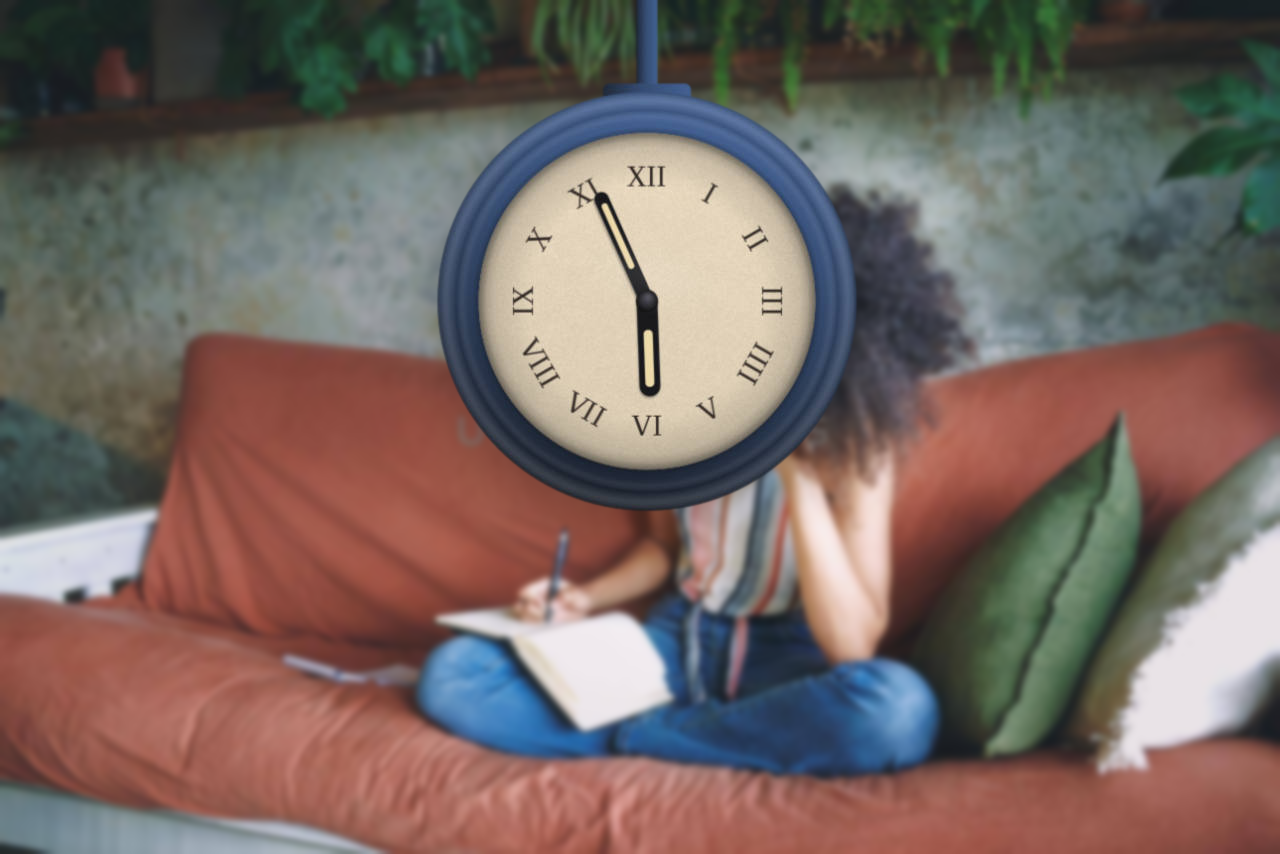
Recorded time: 5.56
